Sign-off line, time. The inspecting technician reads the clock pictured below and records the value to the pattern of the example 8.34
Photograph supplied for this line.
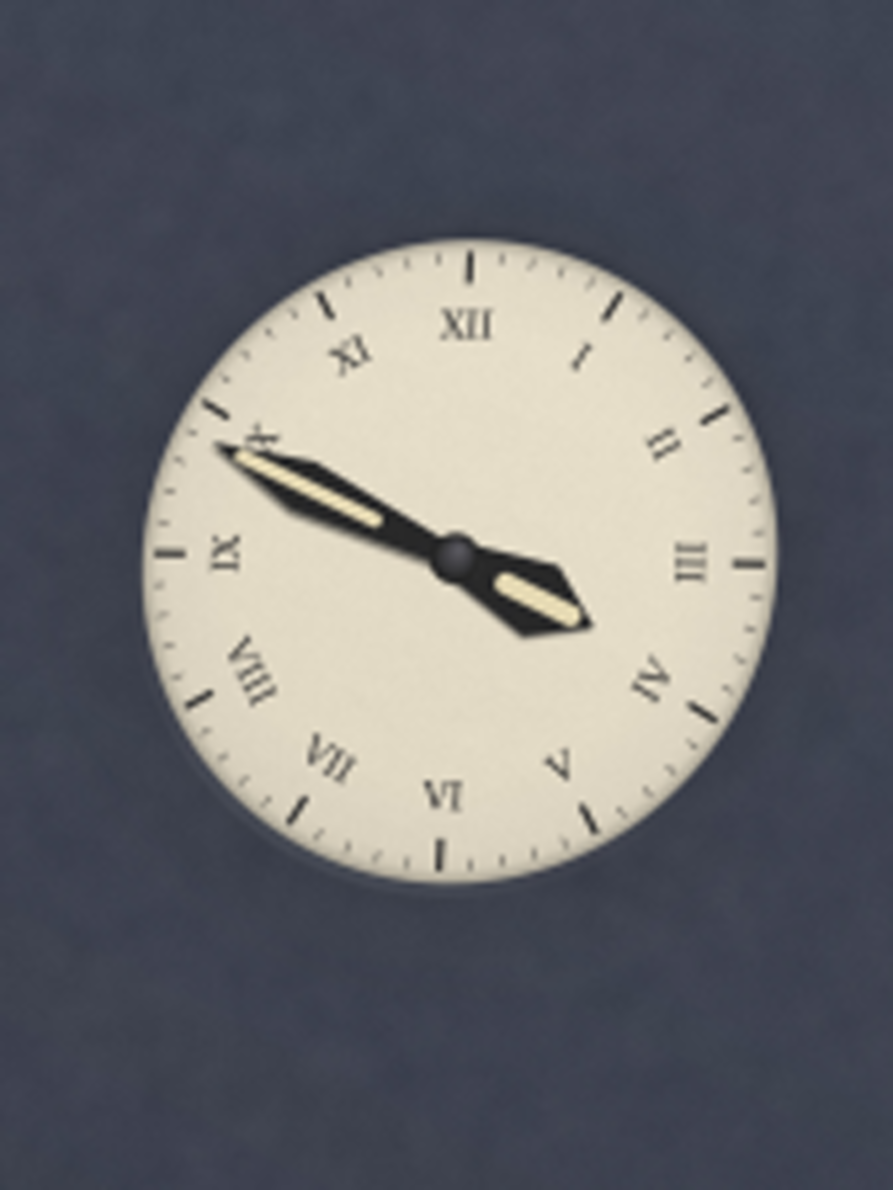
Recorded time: 3.49
